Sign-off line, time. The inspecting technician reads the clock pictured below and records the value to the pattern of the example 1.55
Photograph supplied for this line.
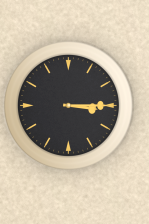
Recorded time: 3.15
